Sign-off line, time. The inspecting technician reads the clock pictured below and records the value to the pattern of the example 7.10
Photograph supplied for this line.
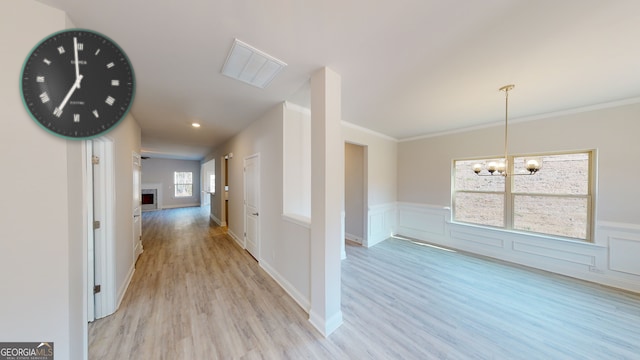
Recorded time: 6.59
